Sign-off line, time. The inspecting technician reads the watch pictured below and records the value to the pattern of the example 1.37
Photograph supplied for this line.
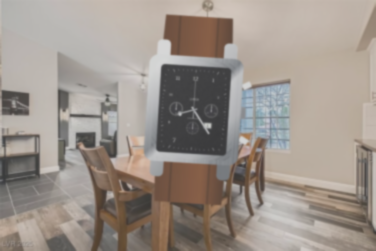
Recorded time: 8.24
